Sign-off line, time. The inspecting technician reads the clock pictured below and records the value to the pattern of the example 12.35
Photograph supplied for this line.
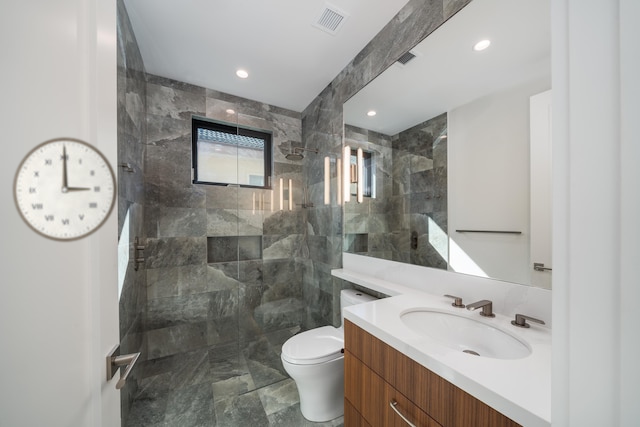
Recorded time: 3.00
